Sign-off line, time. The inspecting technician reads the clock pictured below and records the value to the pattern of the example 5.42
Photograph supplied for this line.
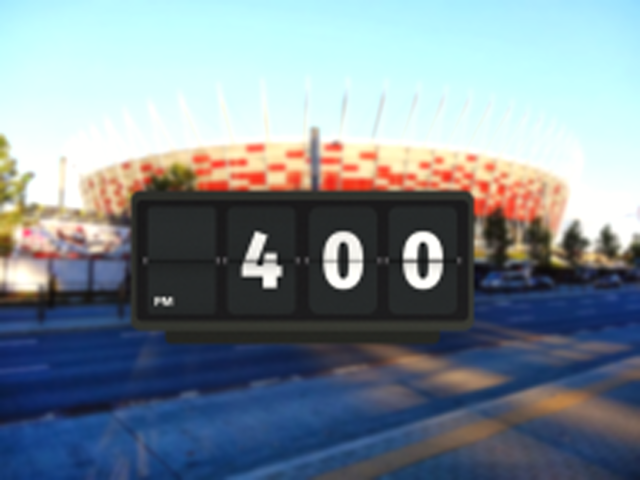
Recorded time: 4.00
